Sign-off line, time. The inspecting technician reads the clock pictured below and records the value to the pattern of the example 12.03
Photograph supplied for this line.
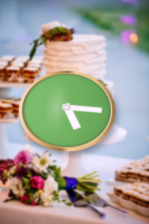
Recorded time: 5.16
